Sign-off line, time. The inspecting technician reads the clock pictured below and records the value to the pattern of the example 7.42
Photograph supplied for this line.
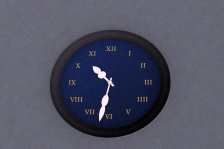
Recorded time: 10.32
